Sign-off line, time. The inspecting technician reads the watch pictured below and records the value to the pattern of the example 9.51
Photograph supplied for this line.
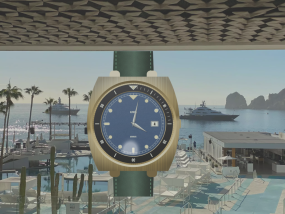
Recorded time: 4.02
